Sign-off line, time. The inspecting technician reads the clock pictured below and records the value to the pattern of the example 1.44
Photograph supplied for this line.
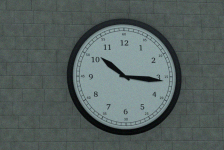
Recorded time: 10.16
